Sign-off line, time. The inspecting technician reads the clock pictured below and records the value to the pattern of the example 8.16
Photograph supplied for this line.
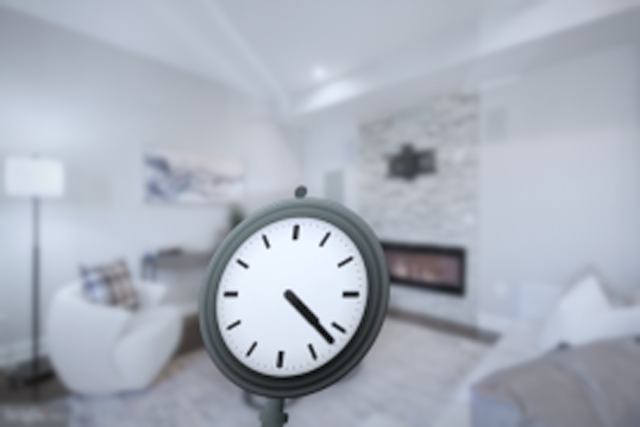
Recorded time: 4.22
